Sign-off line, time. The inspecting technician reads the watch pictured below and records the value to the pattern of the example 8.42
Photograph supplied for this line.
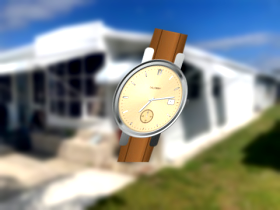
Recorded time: 7.13
